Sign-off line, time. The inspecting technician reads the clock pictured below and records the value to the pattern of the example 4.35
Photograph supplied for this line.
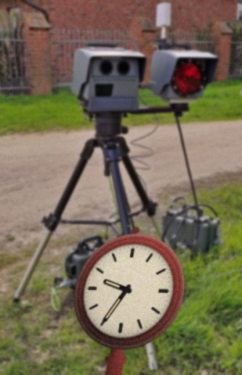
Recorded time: 9.35
